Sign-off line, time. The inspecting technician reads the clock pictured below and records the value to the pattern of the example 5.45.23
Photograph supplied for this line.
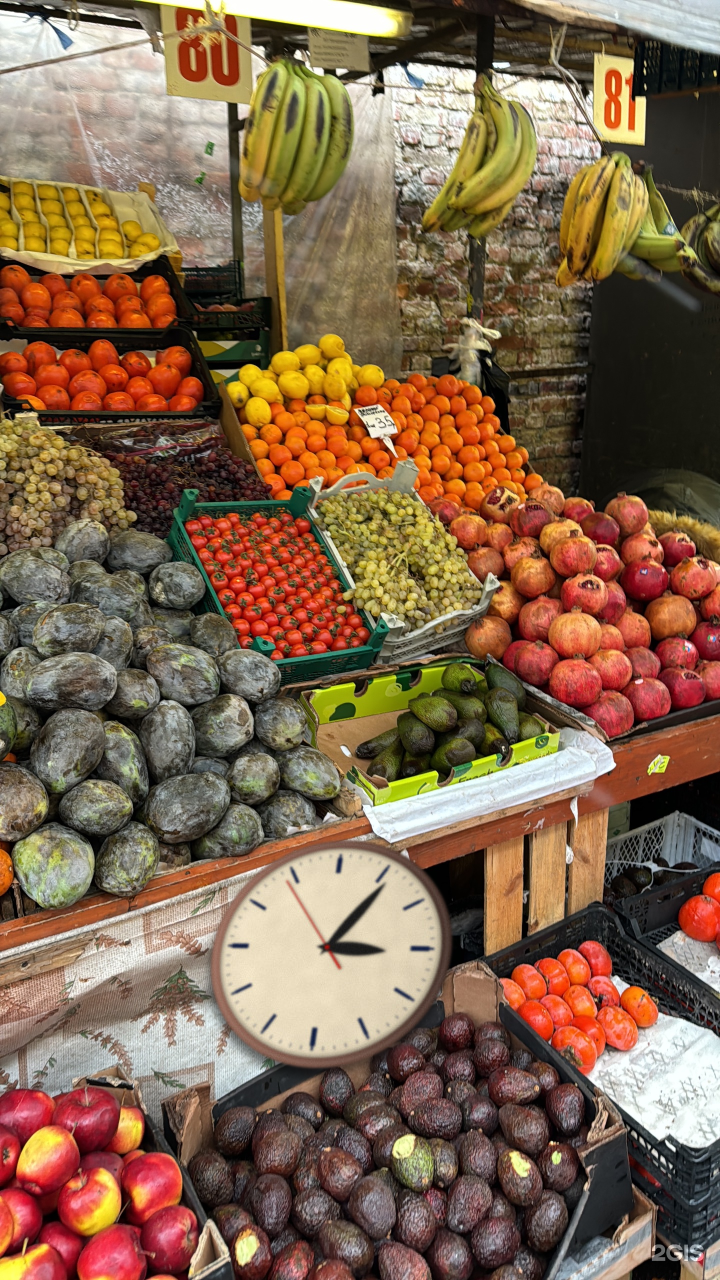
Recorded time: 3.05.54
